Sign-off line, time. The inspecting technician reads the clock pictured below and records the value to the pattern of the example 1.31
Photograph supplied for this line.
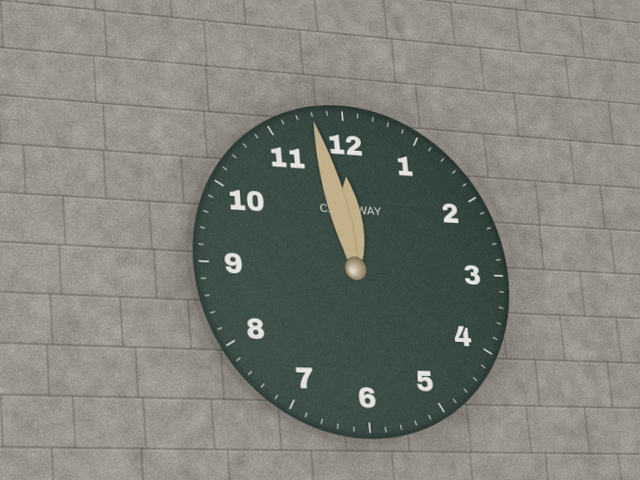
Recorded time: 11.58
